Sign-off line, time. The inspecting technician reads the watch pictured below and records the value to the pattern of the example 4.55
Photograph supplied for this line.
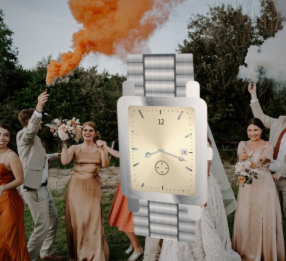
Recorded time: 8.18
